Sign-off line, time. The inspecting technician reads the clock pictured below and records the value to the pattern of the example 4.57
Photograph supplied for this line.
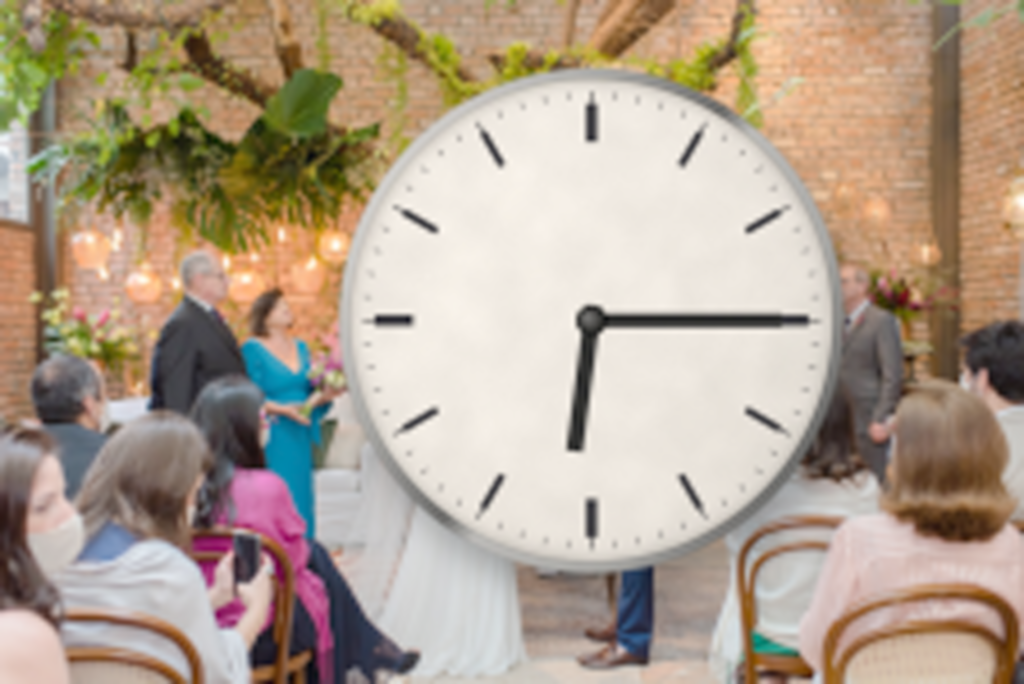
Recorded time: 6.15
